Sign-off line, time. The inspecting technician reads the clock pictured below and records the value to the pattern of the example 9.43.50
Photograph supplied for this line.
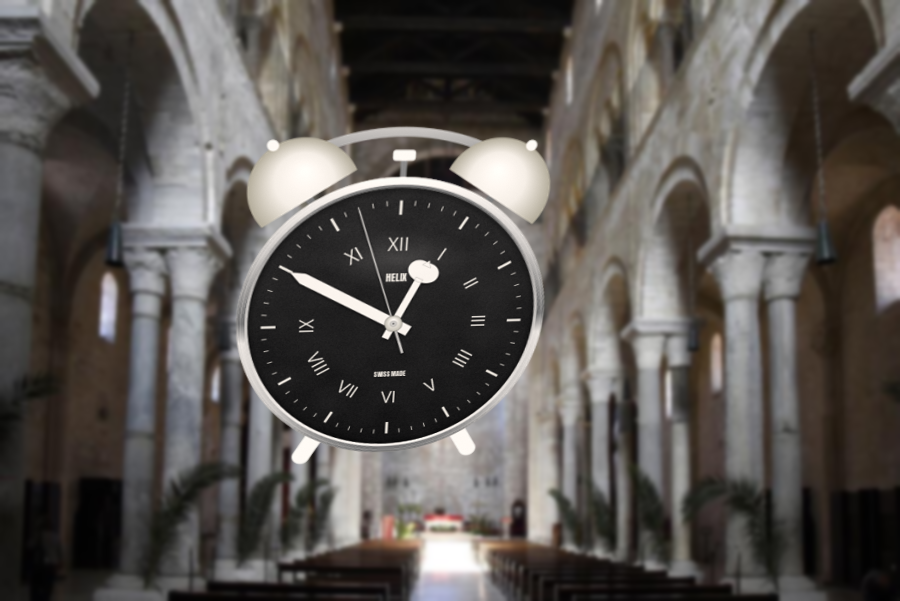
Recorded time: 12.49.57
